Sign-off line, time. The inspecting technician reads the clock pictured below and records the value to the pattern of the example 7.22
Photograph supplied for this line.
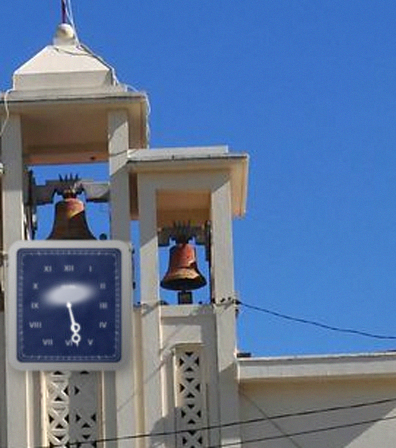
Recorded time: 5.28
